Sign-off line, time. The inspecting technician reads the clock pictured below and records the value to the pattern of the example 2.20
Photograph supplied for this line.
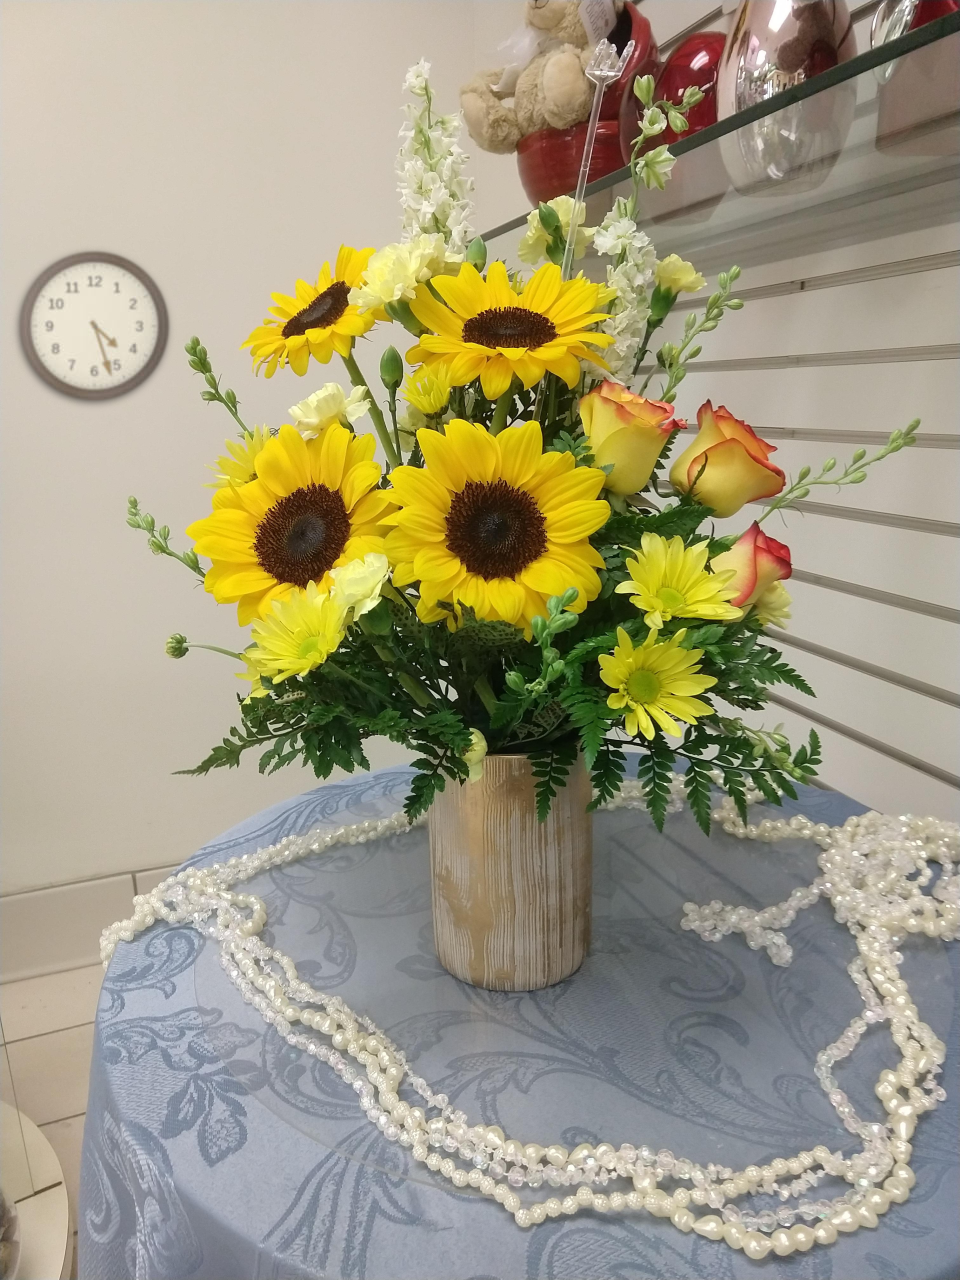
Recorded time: 4.27
